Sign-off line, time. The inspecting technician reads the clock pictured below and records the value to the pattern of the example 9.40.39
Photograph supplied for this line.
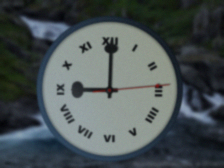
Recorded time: 9.00.14
